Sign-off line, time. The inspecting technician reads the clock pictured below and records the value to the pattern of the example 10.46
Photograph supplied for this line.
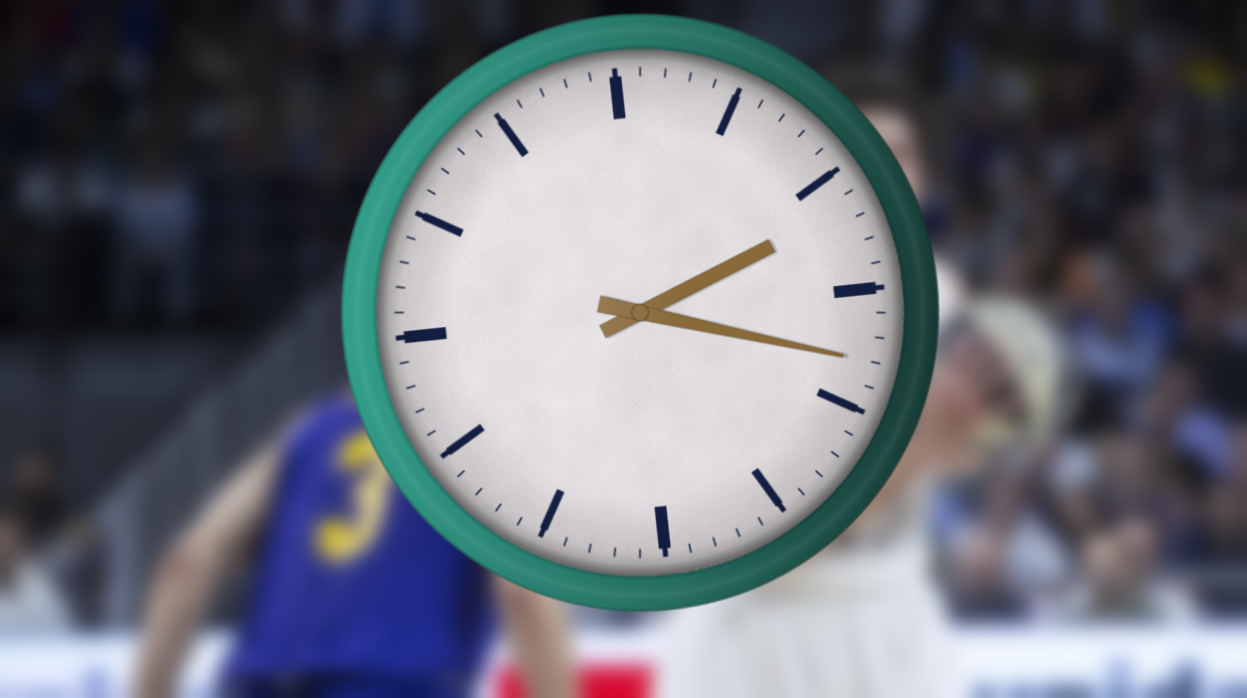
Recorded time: 2.18
